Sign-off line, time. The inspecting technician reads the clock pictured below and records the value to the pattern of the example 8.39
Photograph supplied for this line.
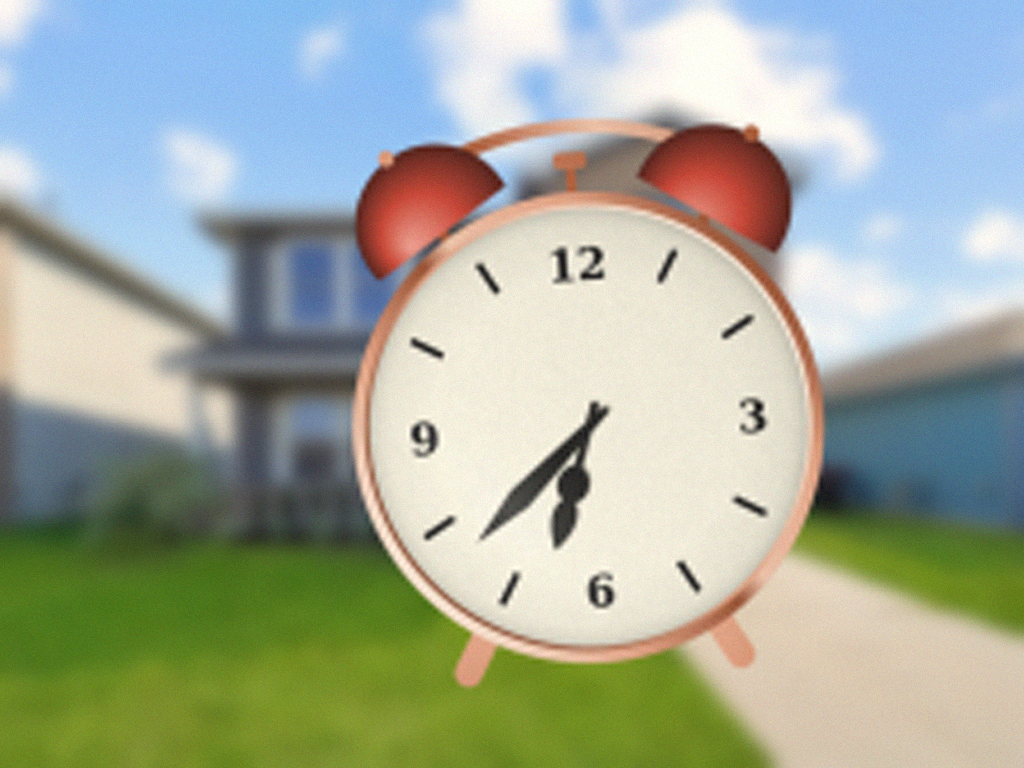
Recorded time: 6.38
